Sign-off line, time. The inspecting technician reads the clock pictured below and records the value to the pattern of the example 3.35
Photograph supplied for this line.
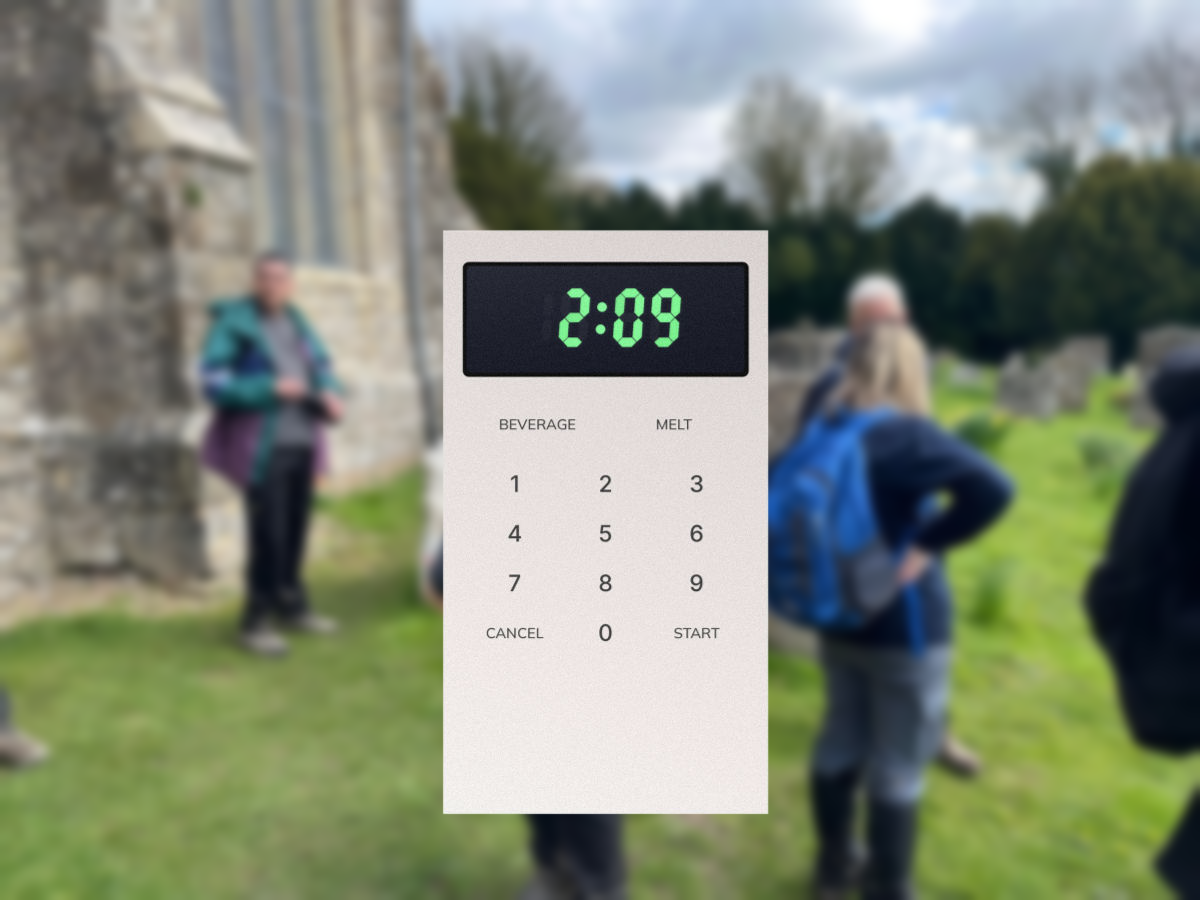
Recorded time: 2.09
